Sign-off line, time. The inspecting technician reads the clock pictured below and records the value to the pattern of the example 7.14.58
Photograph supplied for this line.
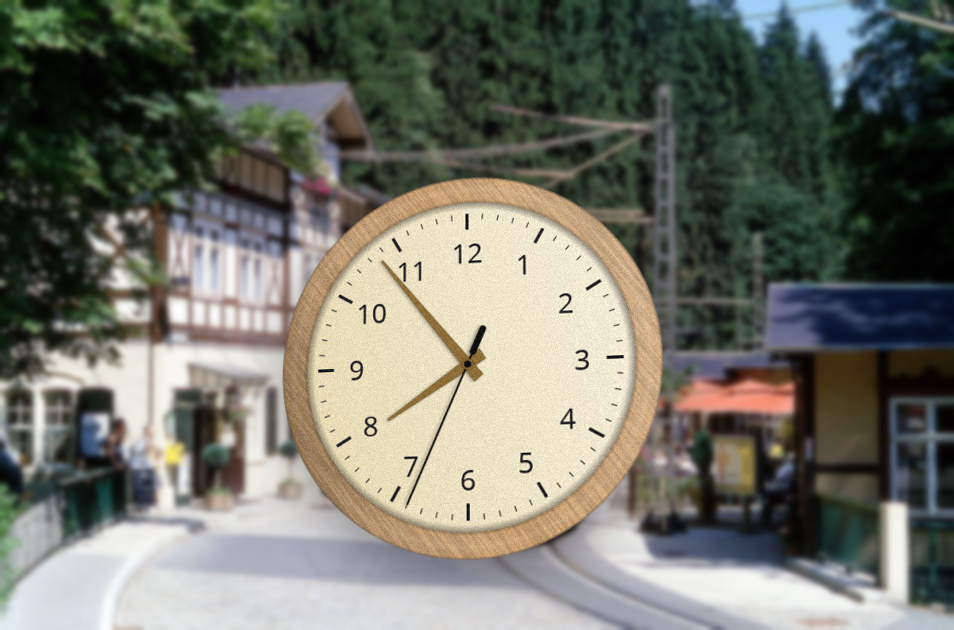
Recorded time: 7.53.34
